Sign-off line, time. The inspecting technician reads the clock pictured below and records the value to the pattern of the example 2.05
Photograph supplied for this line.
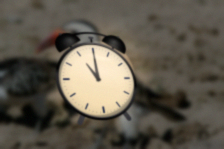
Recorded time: 11.00
